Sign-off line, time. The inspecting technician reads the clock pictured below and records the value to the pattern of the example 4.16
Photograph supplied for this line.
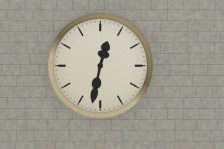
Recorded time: 12.32
